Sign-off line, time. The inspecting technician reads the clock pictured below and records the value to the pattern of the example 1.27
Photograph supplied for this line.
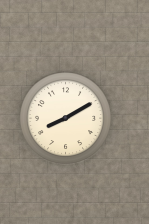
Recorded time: 8.10
